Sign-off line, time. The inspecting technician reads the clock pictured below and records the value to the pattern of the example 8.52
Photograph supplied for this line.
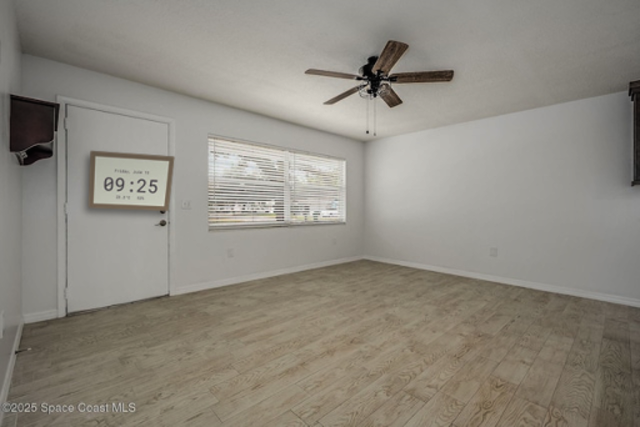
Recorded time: 9.25
